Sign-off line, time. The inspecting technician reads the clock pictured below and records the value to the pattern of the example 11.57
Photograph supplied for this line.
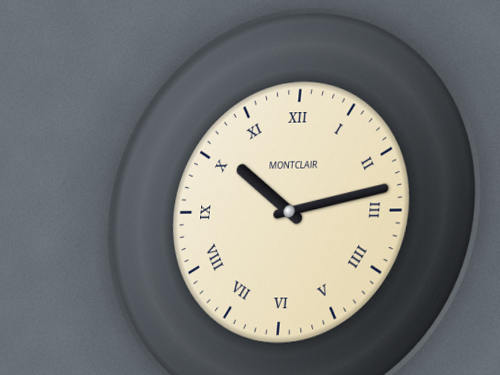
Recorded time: 10.13
